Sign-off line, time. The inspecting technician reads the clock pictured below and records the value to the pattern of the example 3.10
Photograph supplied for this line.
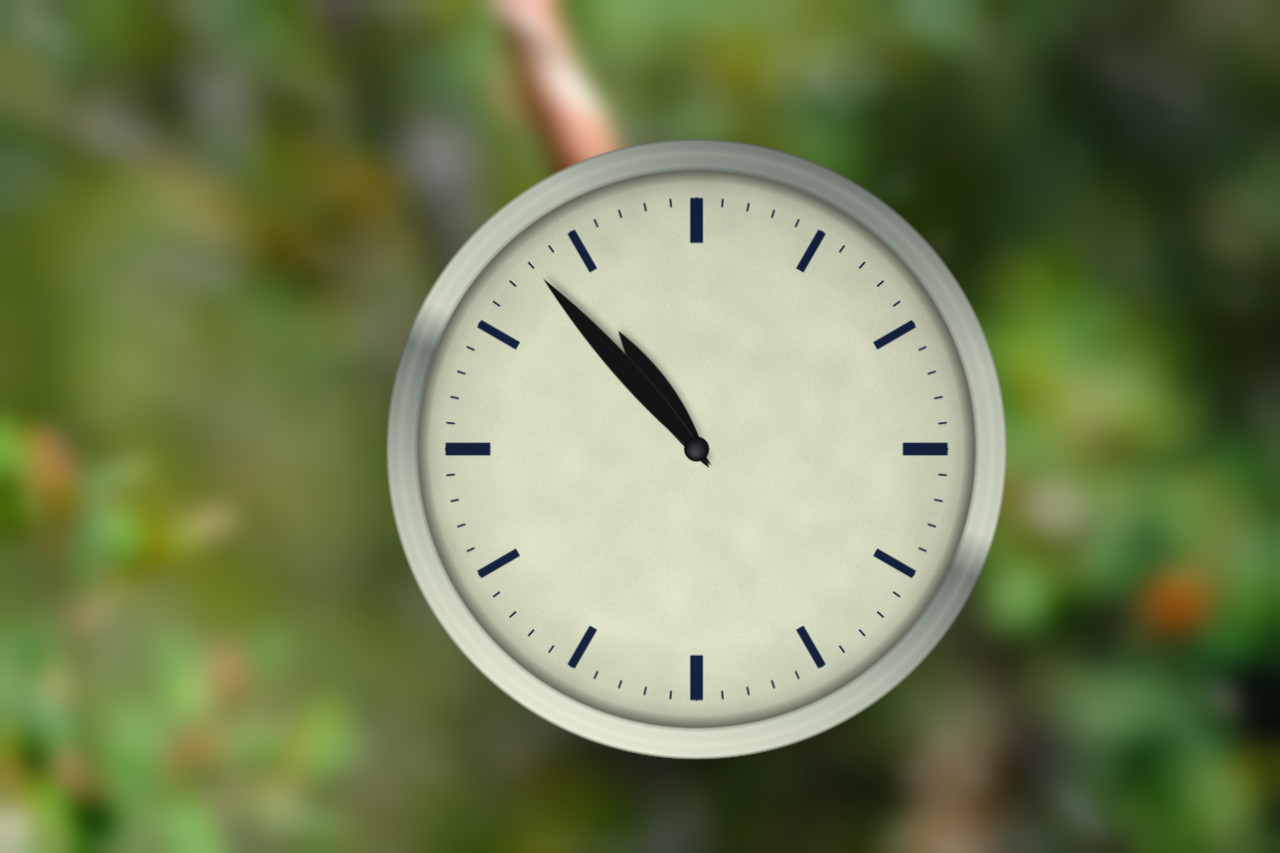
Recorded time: 10.53
